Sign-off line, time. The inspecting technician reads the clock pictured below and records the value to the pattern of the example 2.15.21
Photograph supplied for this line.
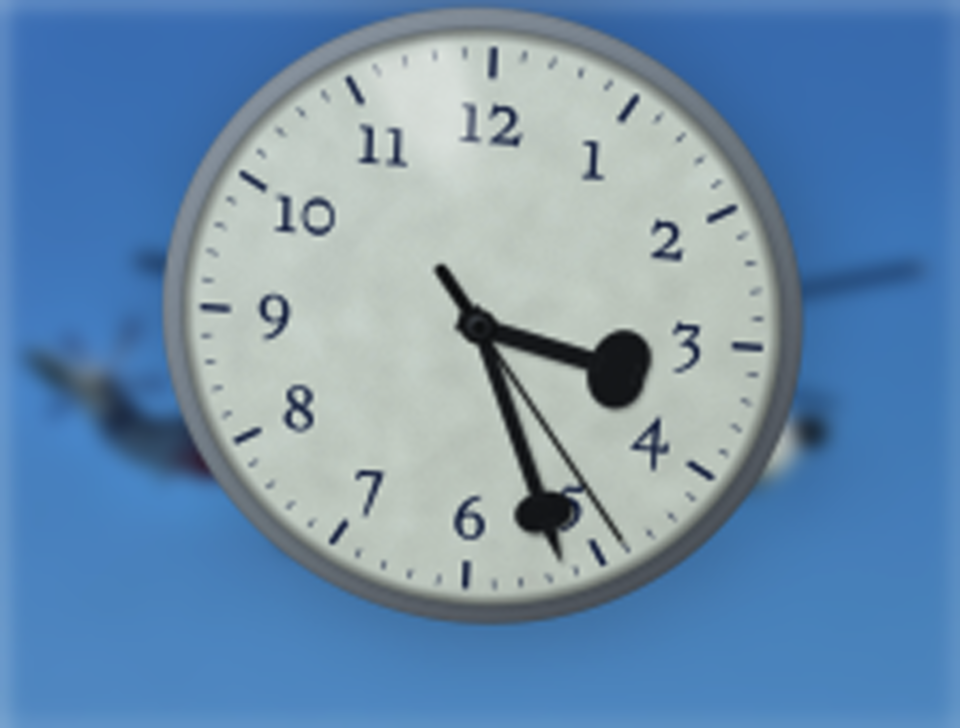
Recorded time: 3.26.24
